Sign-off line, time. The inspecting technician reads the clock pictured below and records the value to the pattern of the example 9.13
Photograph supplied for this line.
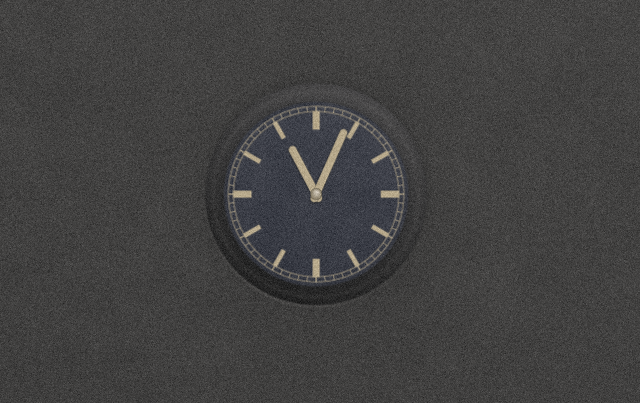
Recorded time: 11.04
